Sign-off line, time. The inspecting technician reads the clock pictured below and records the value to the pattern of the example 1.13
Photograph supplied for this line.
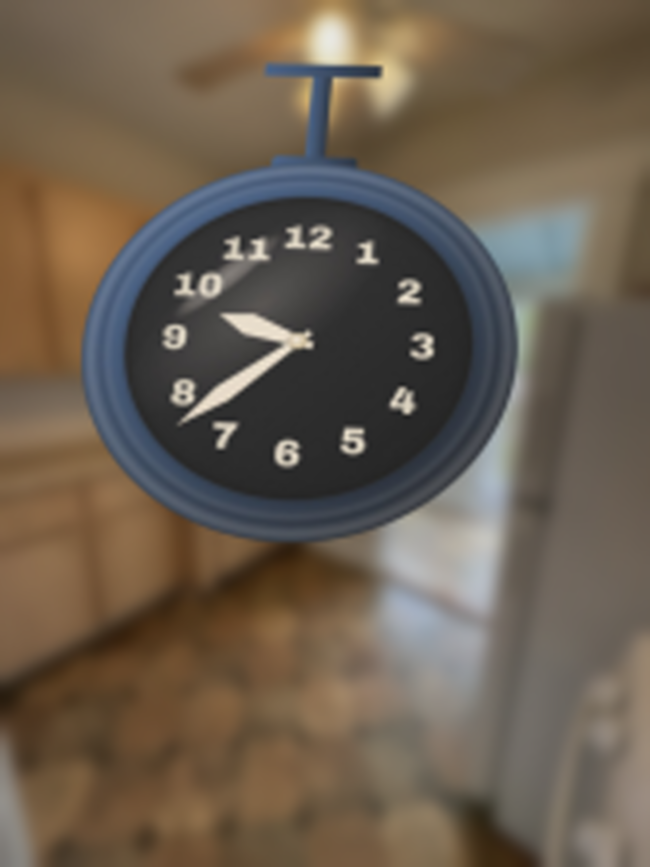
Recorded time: 9.38
